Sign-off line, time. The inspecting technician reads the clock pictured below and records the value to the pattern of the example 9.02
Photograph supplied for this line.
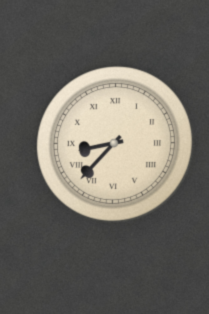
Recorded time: 8.37
